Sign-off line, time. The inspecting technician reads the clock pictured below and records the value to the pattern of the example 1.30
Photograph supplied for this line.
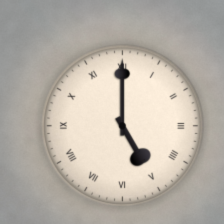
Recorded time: 5.00
